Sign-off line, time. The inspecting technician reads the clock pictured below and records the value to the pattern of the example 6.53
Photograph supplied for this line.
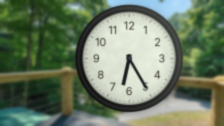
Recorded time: 6.25
